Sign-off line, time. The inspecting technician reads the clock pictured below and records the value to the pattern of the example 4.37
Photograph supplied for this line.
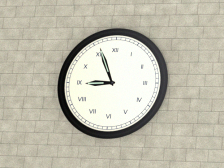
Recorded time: 8.56
